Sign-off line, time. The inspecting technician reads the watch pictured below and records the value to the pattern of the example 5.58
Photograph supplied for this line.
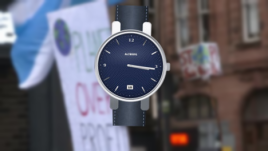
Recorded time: 3.16
